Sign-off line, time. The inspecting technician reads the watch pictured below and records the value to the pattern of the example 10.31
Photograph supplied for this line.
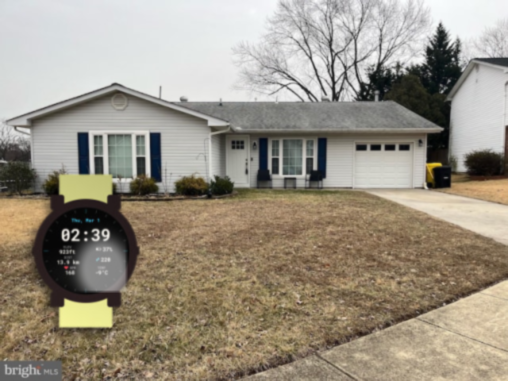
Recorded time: 2.39
